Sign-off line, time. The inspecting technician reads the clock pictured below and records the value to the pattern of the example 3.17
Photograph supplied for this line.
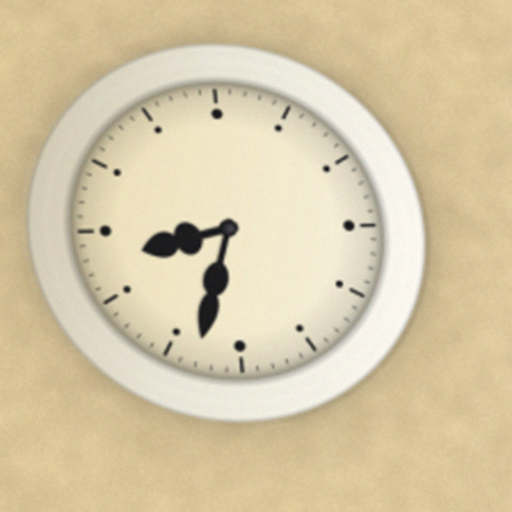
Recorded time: 8.33
